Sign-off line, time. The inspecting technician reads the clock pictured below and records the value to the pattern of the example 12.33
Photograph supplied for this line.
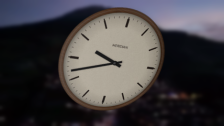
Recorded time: 9.42
